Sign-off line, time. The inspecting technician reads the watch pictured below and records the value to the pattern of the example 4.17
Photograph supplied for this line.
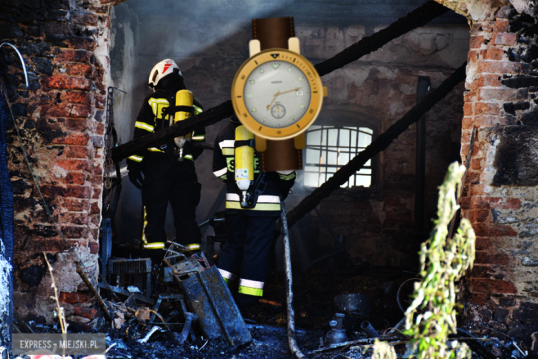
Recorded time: 7.13
